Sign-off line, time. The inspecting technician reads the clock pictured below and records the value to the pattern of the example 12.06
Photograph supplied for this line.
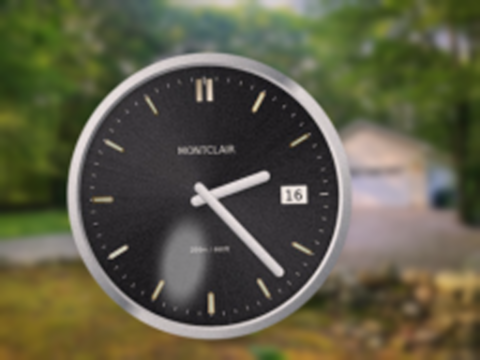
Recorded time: 2.23
